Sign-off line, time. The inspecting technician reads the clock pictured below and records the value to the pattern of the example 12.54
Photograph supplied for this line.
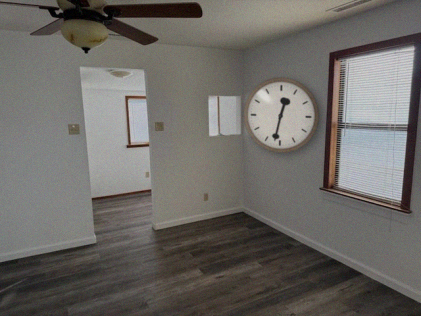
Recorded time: 12.32
